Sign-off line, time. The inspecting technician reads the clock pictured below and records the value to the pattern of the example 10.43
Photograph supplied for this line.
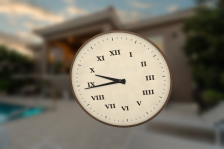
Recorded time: 9.44
